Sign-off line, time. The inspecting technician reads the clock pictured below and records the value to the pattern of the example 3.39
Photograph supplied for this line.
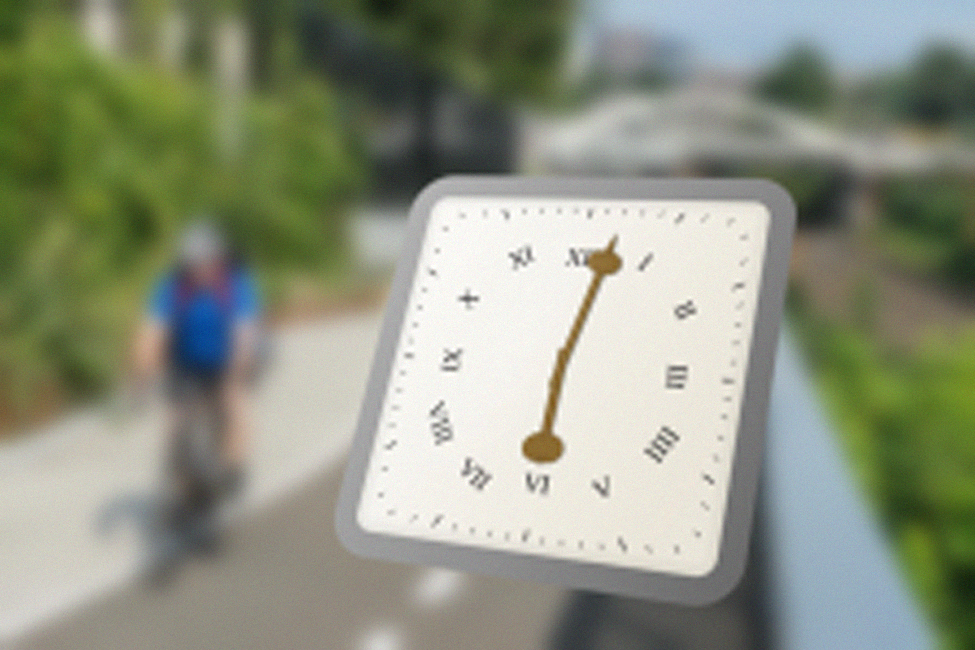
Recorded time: 6.02
